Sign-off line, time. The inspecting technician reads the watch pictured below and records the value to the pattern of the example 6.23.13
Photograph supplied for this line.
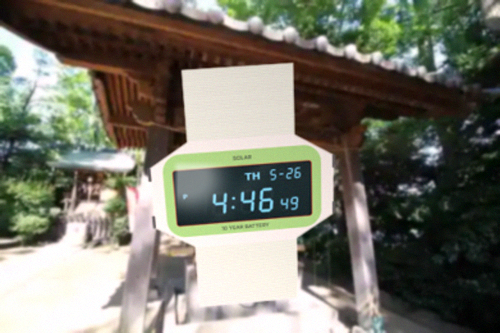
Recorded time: 4.46.49
